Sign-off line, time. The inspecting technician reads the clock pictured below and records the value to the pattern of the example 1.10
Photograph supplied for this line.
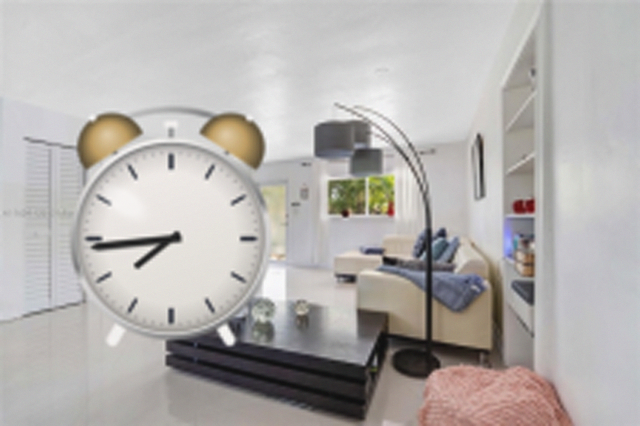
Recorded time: 7.44
